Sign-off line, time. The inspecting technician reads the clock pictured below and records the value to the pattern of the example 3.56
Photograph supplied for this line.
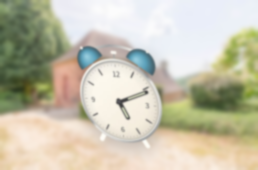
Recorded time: 5.11
